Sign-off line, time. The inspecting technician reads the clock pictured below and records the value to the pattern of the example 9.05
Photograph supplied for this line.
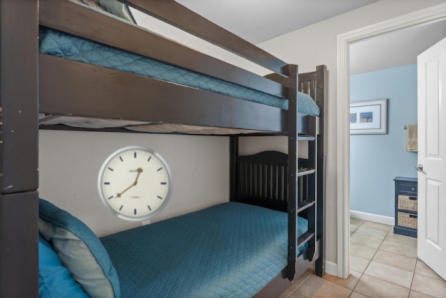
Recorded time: 12.39
